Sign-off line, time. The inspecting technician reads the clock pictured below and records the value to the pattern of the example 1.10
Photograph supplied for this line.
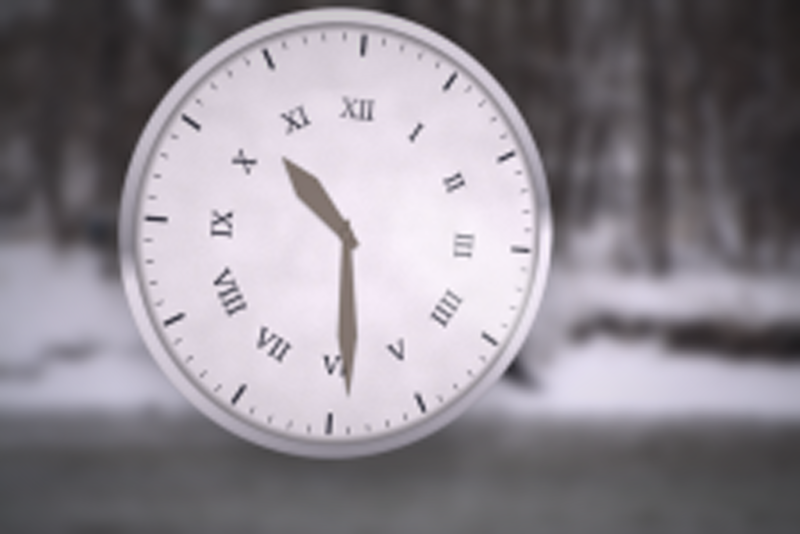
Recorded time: 10.29
